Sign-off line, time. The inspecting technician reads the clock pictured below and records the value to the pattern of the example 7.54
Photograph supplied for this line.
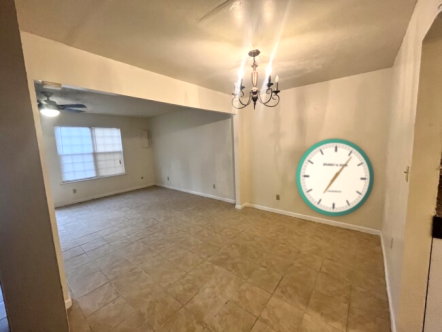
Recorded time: 7.06
